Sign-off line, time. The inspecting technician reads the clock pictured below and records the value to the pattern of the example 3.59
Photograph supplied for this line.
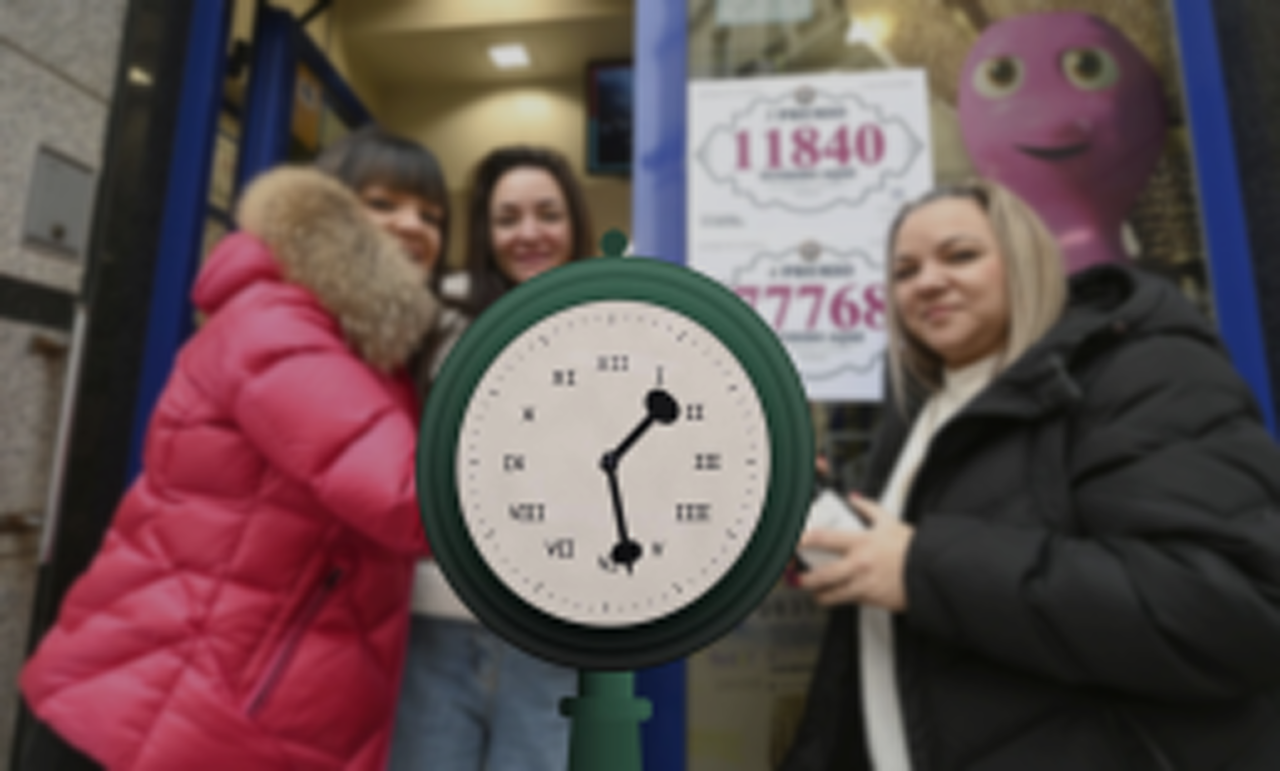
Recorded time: 1.28
